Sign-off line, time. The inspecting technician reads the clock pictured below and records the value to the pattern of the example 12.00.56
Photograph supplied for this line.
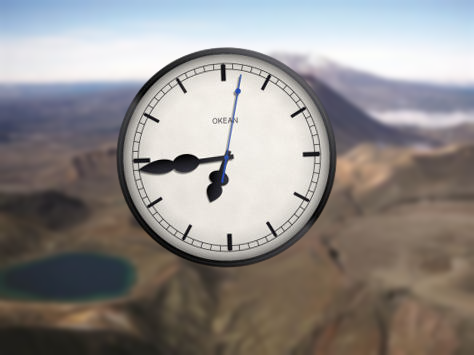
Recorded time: 6.44.02
